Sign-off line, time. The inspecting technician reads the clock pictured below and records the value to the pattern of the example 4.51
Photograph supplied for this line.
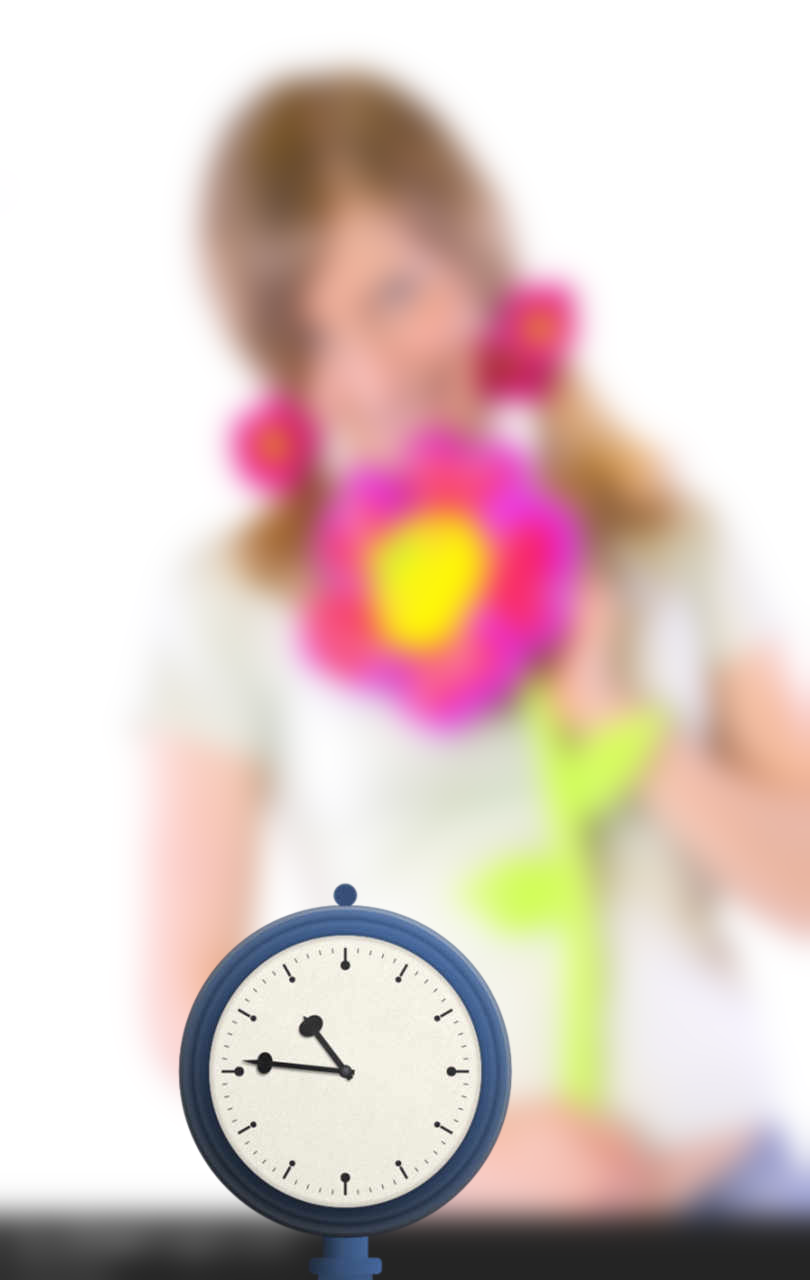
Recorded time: 10.46
